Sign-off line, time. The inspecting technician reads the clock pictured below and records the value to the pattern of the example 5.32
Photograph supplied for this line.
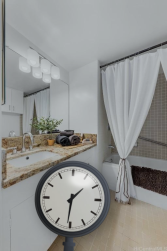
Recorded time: 1.31
